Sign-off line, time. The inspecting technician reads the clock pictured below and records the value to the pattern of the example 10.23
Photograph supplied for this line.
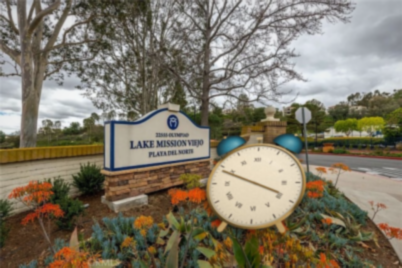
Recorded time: 3.49
